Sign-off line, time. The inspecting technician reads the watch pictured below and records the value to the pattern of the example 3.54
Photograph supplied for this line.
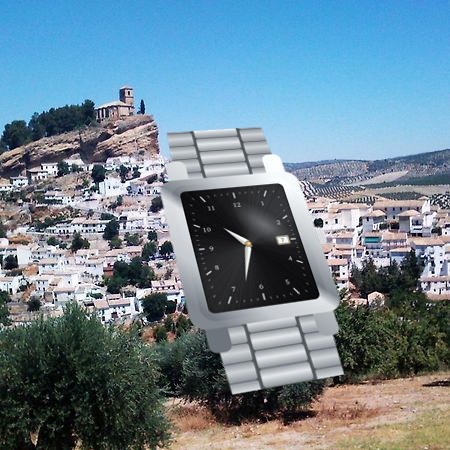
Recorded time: 10.33
